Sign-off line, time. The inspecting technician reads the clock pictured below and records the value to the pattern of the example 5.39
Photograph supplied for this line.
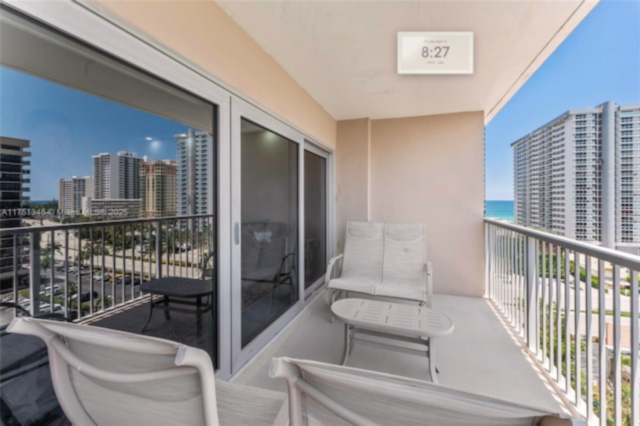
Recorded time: 8.27
